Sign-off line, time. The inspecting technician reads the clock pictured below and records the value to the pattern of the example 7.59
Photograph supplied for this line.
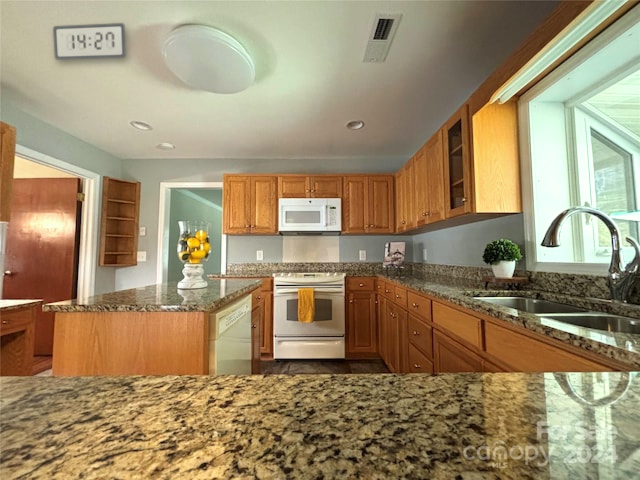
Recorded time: 14.27
